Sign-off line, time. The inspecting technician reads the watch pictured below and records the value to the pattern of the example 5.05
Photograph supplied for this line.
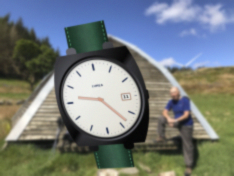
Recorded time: 9.23
